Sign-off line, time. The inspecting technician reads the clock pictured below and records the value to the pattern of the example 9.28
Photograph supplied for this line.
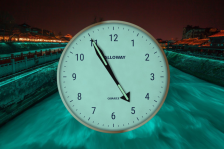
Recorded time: 4.55
